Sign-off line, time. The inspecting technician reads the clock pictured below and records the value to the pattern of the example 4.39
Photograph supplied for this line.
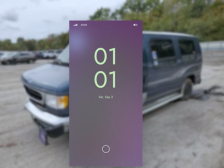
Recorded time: 1.01
